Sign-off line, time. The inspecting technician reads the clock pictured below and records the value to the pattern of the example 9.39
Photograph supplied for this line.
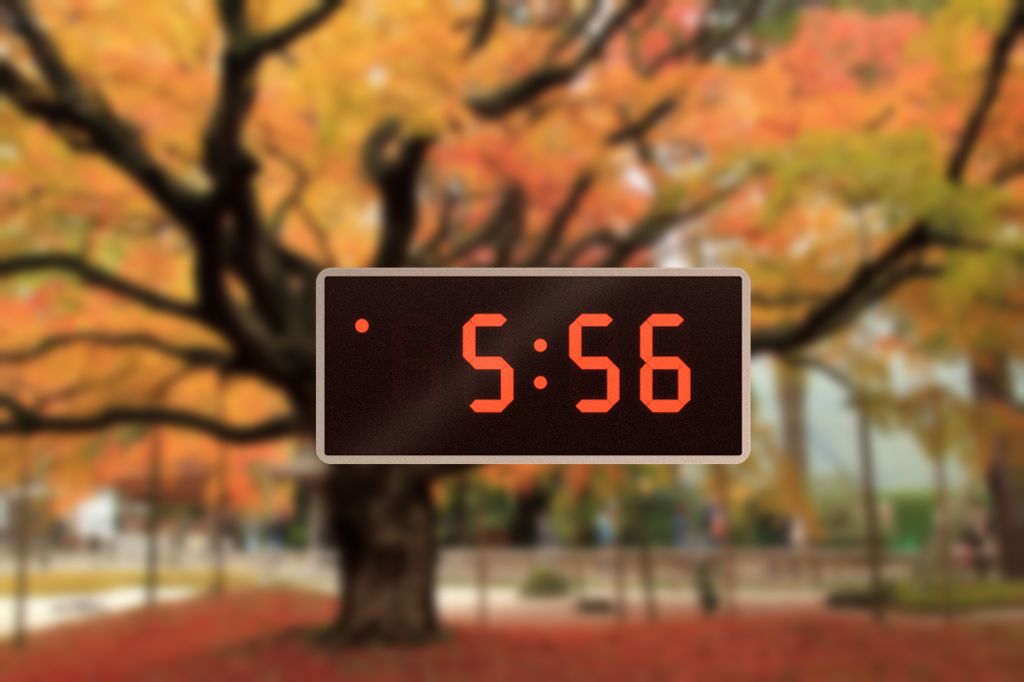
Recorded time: 5.56
